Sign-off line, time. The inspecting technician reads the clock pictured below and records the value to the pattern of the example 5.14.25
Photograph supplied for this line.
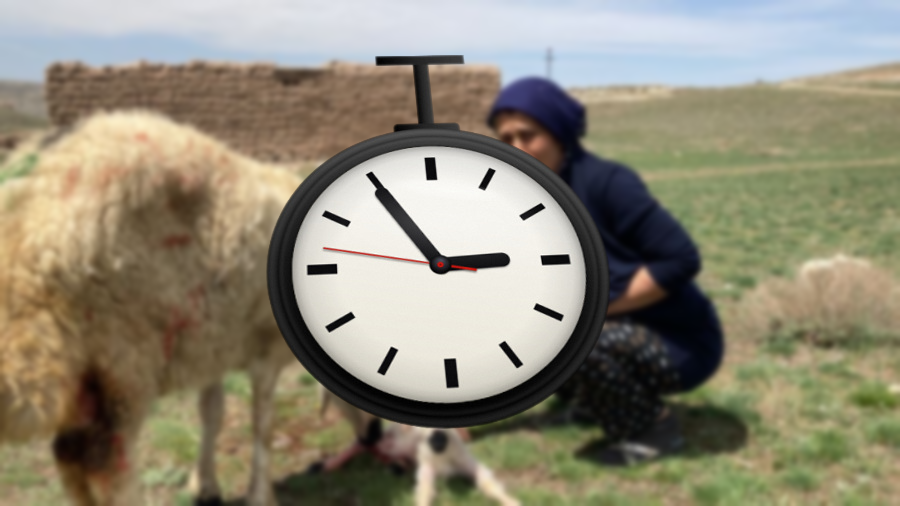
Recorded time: 2.54.47
